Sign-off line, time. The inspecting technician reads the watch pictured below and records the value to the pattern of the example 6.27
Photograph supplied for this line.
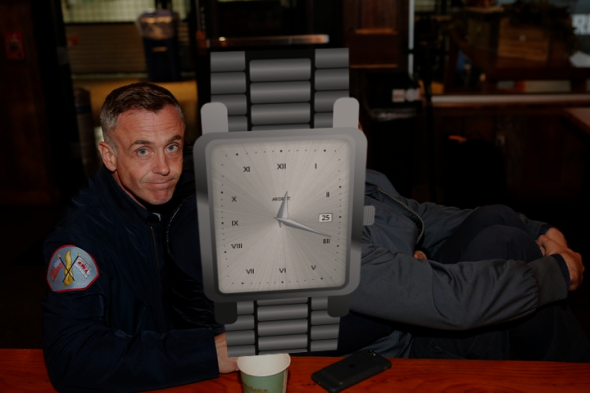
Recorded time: 12.19
